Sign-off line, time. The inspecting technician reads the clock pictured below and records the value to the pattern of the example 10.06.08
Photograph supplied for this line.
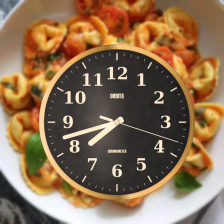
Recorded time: 7.42.18
